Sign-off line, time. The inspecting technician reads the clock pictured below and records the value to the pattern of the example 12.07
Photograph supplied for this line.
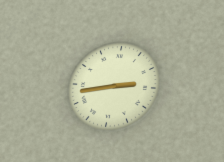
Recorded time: 2.43
